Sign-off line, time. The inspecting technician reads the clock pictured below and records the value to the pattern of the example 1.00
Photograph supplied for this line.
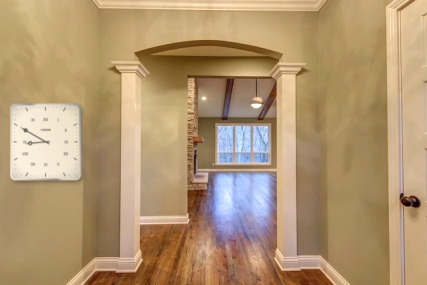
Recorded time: 8.50
